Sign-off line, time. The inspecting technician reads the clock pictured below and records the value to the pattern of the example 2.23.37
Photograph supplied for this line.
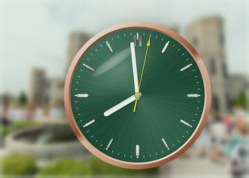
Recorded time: 7.59.02
